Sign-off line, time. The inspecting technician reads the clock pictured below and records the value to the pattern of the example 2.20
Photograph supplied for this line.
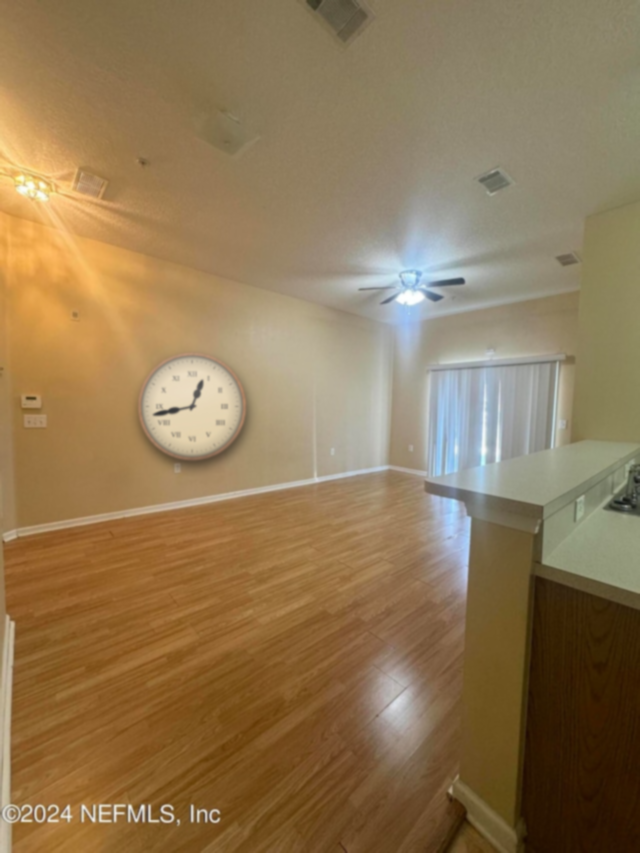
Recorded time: 12.43
